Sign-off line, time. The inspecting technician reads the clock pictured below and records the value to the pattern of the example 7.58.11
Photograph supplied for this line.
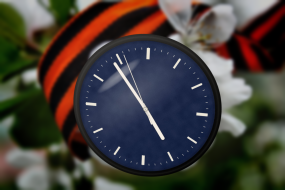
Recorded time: 4.53.56
